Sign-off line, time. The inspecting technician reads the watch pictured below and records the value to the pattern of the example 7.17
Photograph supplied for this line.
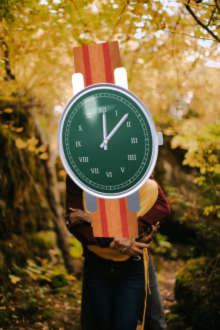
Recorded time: 12.08
